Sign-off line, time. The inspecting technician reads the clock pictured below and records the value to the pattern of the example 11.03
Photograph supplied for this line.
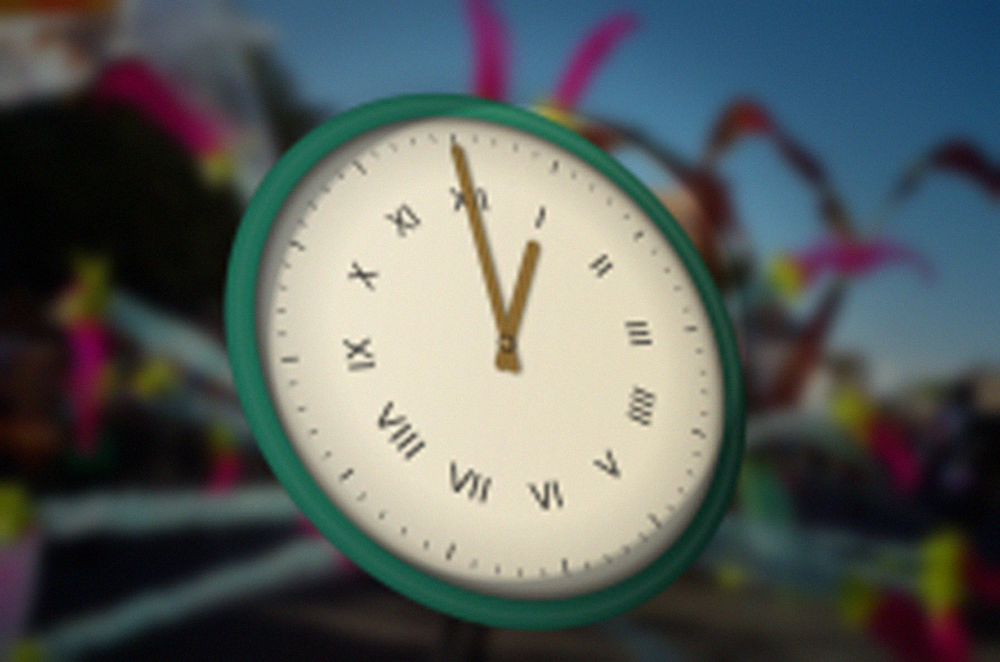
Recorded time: 1.00
